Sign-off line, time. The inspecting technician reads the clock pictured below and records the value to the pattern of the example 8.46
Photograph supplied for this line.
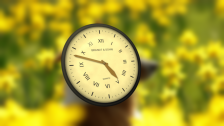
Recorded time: 4.48
